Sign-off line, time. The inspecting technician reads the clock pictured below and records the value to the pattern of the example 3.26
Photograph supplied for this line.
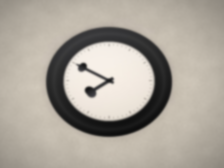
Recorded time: 7.50
